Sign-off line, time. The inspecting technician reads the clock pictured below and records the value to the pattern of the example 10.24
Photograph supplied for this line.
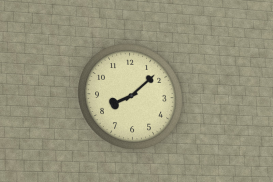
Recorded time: 8.08
